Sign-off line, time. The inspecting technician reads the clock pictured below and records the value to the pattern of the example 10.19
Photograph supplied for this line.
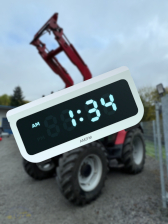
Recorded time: 1.34
